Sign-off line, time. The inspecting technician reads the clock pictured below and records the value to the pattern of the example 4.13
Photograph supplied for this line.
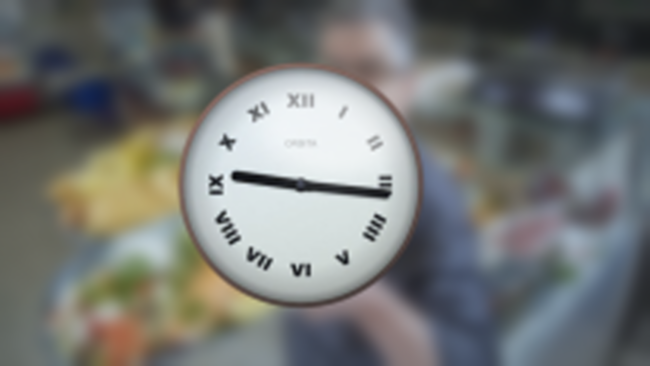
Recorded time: 9.16
